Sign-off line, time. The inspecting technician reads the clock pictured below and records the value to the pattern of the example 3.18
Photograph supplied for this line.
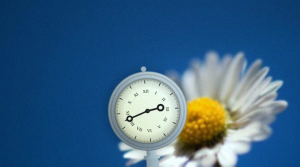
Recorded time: 2.42
